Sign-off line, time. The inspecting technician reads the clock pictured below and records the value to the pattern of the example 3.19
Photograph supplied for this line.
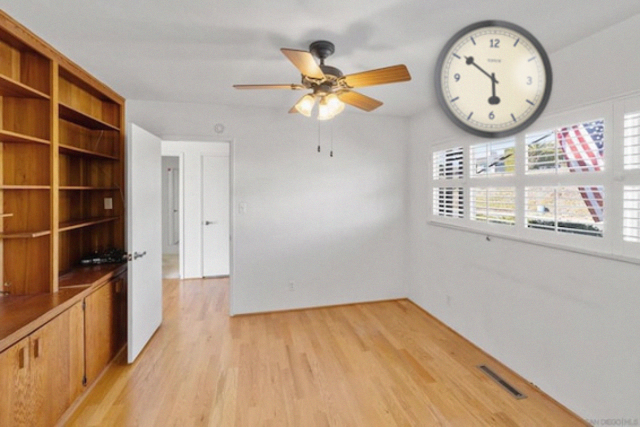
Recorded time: 5.51
